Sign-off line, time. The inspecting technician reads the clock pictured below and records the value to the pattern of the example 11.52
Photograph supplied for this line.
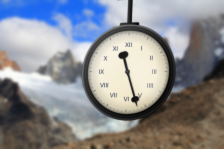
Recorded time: 11.27
